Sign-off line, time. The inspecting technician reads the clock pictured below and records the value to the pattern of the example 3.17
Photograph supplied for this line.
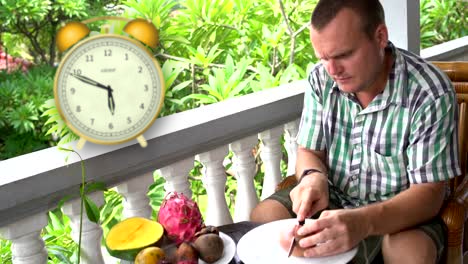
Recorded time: 5.49
